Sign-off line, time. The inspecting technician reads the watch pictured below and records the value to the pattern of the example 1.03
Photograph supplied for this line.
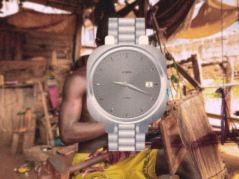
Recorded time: 9.19
